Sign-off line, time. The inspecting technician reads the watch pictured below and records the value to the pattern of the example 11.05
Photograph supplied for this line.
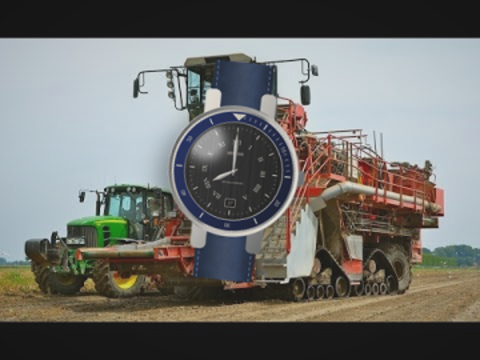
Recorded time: 8.00
